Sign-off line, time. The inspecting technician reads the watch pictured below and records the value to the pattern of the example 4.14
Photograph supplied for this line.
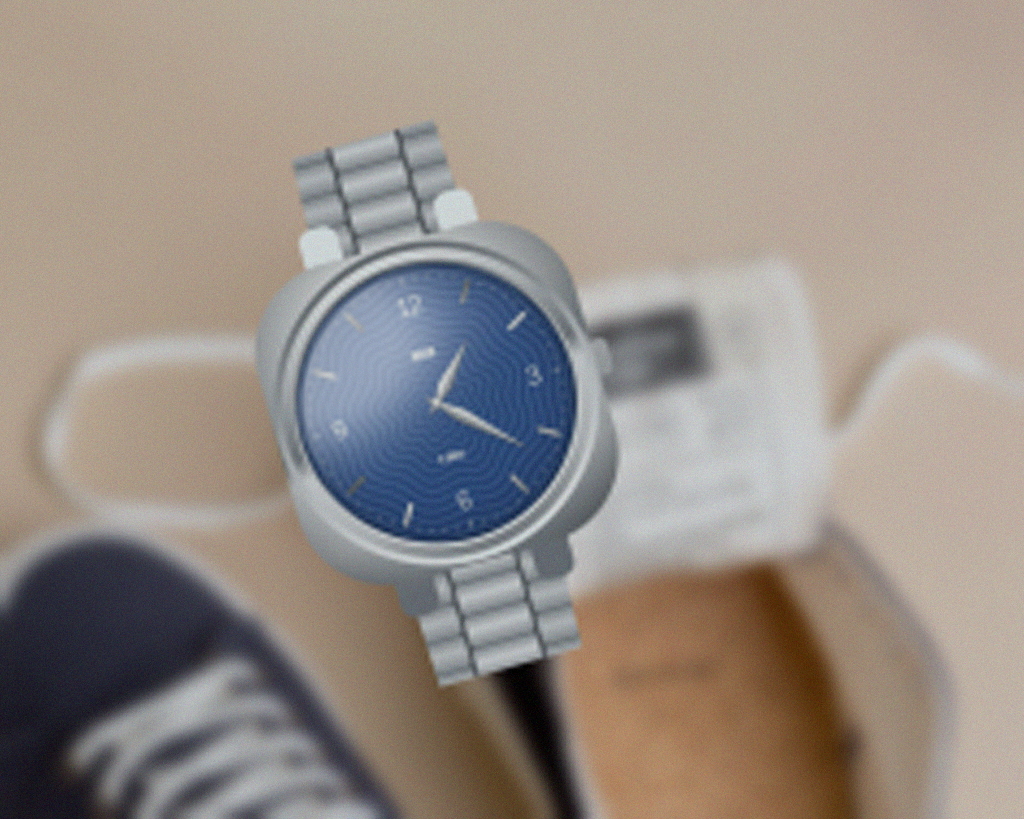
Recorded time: 1.22
